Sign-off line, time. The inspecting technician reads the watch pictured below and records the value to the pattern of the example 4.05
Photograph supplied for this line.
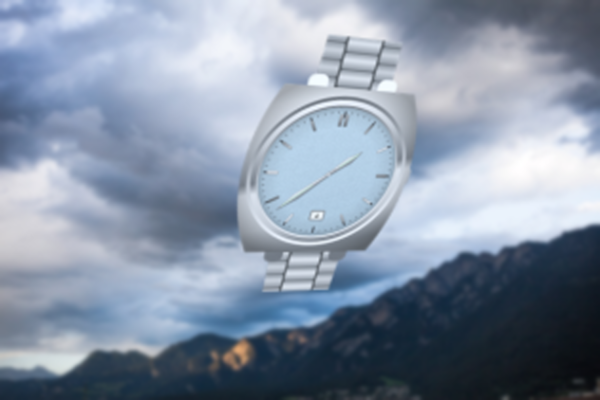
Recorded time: 1.38
